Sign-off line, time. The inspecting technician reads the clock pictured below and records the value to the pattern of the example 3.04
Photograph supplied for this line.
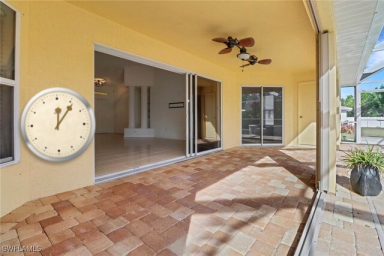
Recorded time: 12.06
